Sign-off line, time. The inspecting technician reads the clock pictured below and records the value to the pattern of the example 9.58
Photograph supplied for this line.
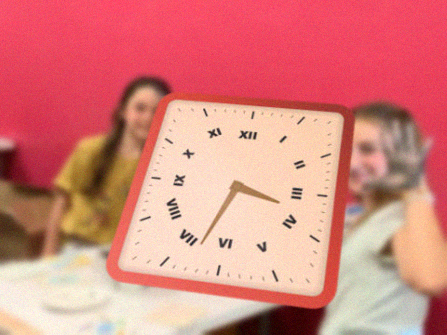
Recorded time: 3.33
